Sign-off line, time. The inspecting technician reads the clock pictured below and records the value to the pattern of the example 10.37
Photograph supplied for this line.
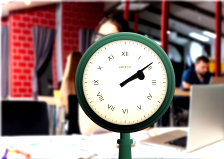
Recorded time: 2.09
